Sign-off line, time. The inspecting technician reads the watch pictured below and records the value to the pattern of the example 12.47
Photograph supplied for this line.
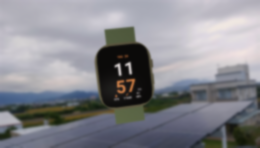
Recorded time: 11.57
